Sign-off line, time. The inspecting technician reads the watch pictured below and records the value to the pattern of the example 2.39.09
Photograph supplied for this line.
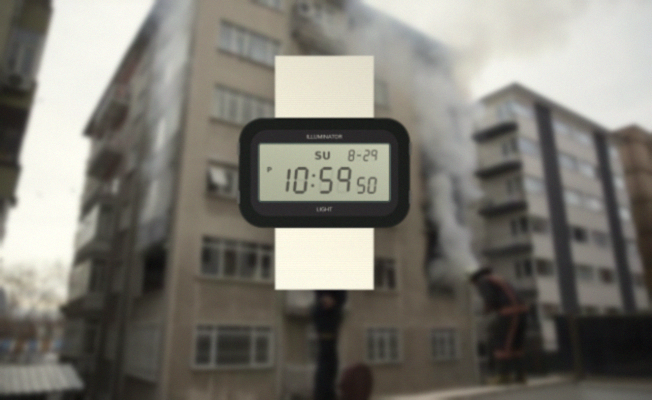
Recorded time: 10.59.50
